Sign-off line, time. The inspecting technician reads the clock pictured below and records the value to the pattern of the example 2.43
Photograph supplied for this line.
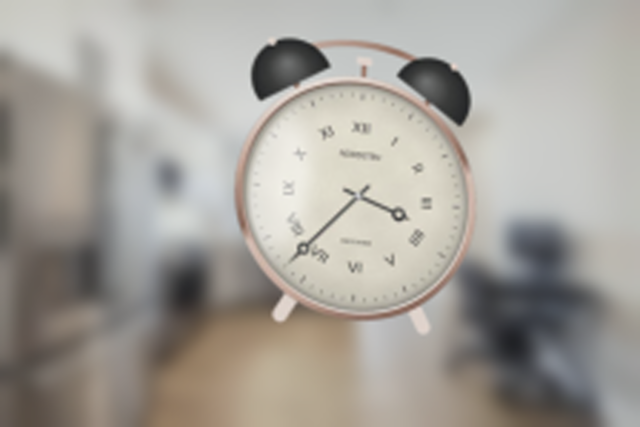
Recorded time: 3.37
